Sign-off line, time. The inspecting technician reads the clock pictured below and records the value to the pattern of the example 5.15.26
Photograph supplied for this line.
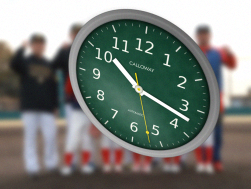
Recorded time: 10.17.27
